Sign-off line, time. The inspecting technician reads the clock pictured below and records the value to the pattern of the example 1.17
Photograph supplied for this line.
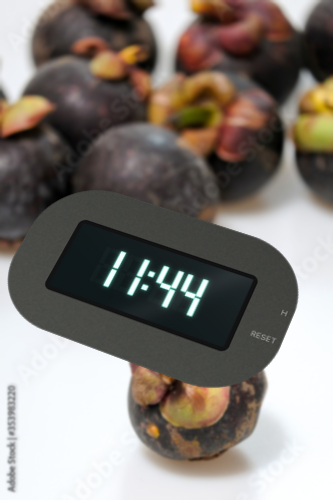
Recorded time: 11.44
